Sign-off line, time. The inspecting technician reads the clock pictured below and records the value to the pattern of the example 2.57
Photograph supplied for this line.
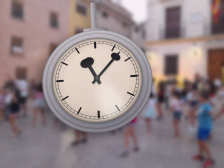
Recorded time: 11.07
